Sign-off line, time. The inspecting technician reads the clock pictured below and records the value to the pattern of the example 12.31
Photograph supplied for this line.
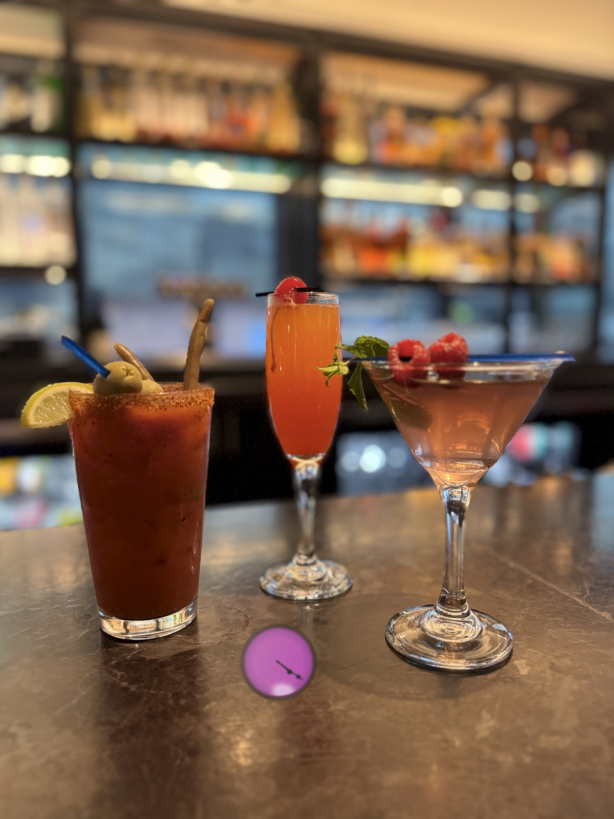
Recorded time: 4.21
